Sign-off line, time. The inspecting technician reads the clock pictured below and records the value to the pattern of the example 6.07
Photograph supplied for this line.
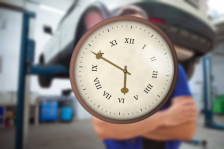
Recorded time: 5.49
